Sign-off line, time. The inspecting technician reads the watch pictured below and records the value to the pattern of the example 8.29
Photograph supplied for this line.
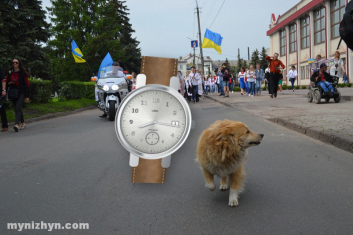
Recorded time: 8.16
